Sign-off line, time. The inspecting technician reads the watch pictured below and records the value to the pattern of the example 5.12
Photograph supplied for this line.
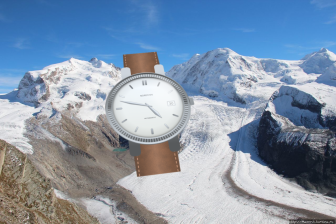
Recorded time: 4.48
